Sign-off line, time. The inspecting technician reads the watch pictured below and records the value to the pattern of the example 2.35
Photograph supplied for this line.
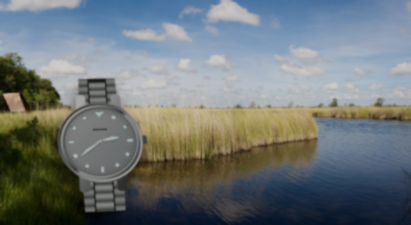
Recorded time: 2.39
